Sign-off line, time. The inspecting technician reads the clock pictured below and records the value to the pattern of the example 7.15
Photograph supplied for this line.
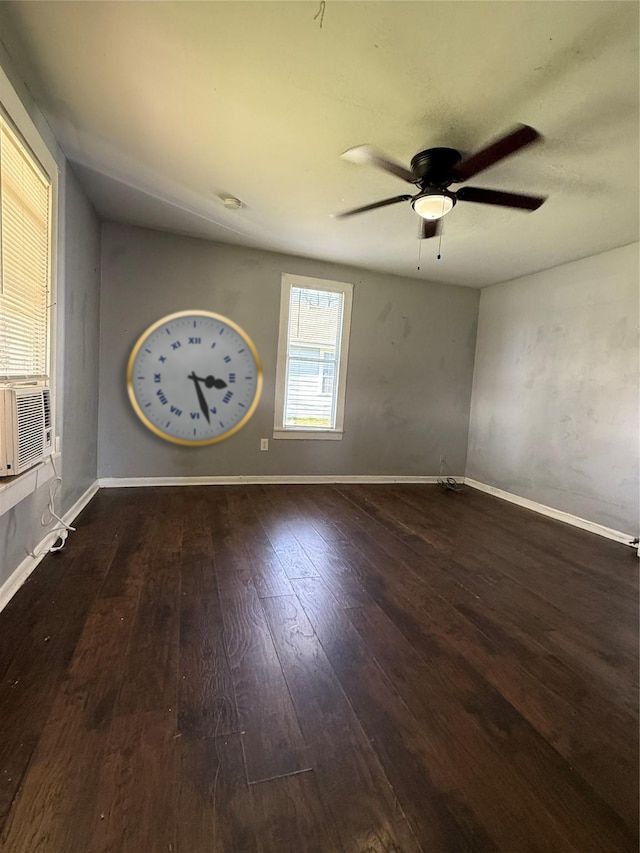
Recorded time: 3.27
